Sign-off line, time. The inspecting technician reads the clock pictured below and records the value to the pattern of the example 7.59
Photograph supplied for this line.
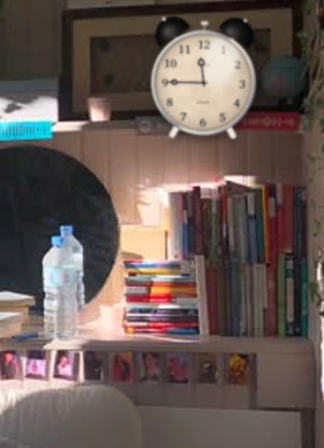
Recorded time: 11.45
